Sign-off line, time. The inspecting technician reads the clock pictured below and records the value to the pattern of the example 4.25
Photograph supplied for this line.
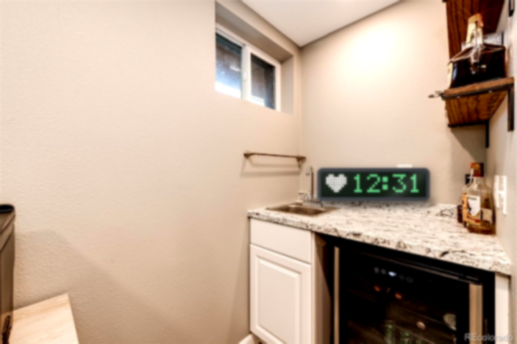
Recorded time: 12.31
